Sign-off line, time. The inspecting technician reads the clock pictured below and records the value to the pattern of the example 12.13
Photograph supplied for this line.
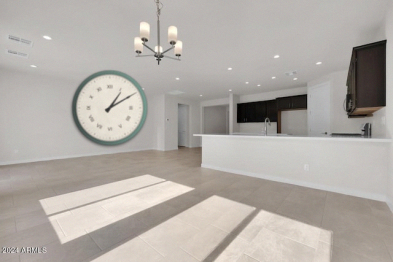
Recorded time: 1.10
